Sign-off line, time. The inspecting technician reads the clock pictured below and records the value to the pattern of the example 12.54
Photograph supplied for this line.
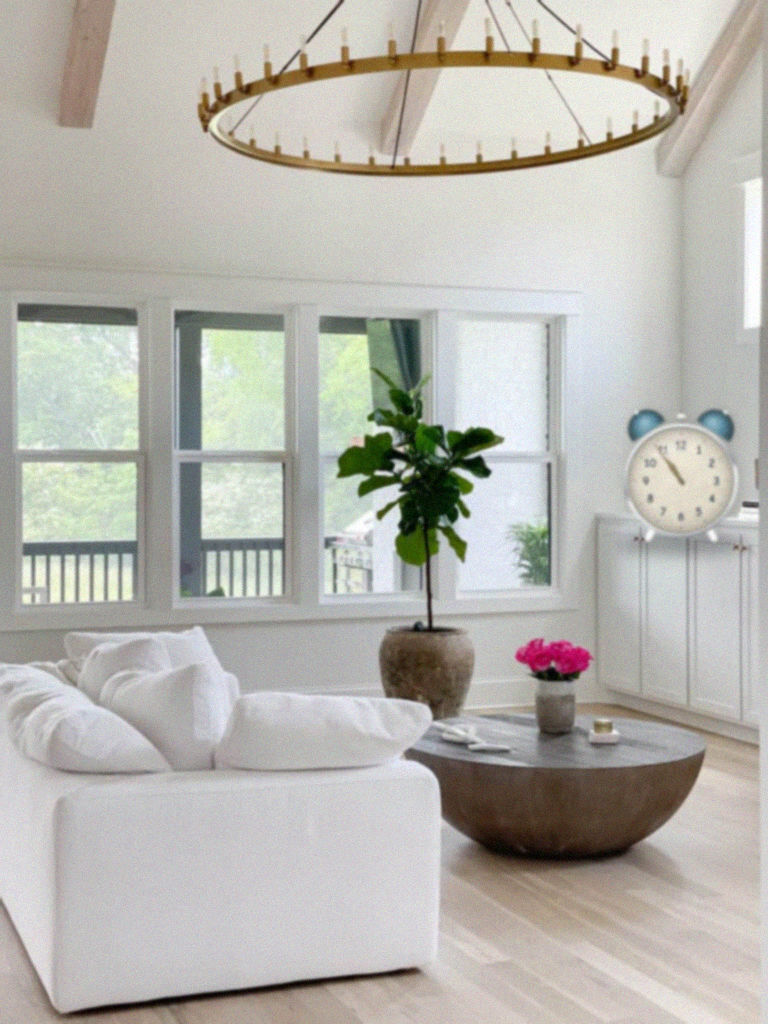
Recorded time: 10.54
